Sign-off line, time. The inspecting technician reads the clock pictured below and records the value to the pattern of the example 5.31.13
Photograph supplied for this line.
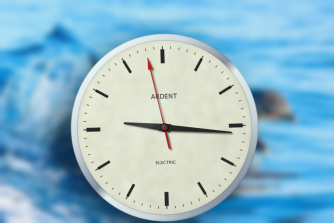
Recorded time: 9.15.58
